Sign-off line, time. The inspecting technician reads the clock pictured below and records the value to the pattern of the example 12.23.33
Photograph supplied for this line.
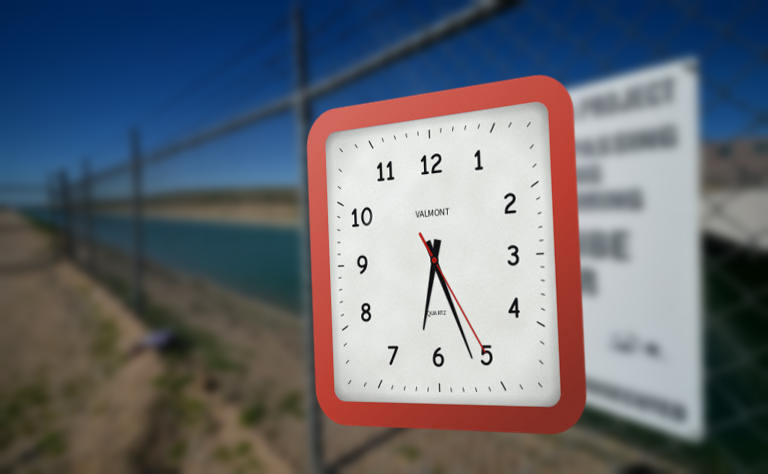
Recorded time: 6.26.25
